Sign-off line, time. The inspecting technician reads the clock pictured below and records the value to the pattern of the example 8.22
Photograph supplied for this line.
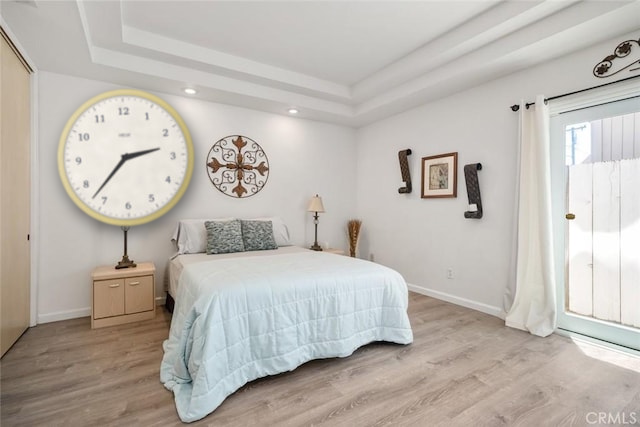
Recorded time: 2.37
